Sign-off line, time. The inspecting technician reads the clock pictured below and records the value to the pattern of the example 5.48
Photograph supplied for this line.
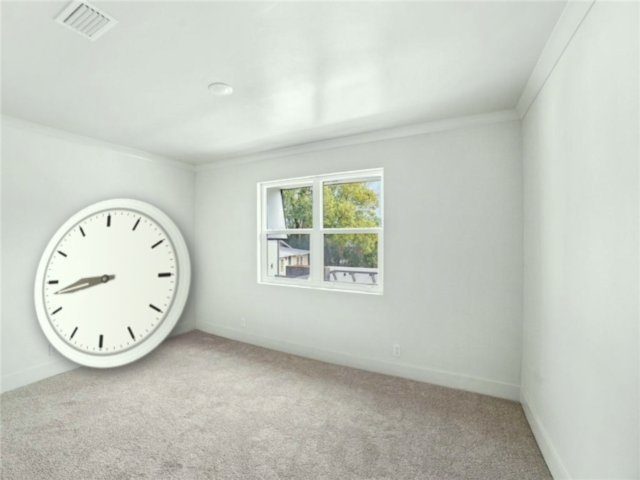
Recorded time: 8.43
